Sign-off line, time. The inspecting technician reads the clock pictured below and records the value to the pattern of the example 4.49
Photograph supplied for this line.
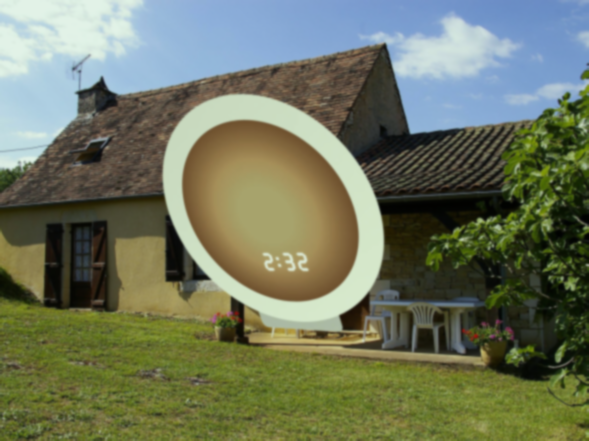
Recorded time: 2.32
